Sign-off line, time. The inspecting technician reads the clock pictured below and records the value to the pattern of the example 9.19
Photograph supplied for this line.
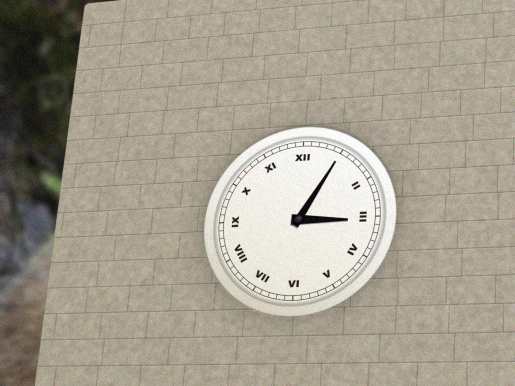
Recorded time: 3.05
